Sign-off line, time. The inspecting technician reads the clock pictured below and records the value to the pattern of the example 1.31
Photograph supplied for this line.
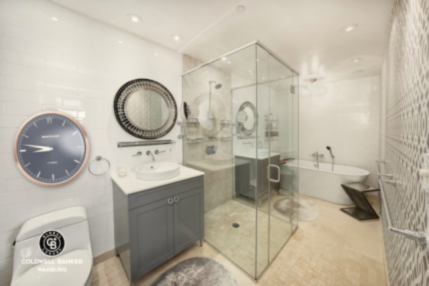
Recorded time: 8.47
